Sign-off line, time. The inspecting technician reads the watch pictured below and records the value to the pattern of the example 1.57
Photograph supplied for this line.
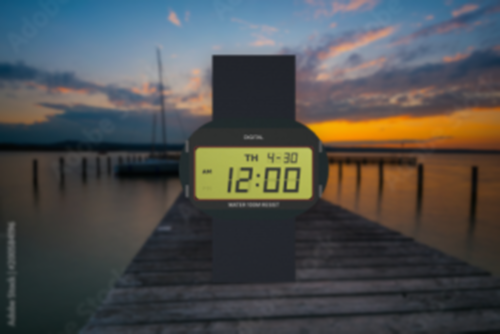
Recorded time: 12.00
